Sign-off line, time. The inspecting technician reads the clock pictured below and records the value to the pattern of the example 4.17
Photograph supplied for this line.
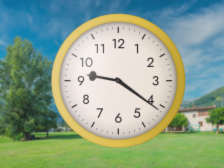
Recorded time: 9.21
